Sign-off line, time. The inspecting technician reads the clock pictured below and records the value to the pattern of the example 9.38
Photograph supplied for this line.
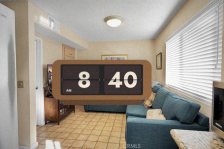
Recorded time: 8.40
